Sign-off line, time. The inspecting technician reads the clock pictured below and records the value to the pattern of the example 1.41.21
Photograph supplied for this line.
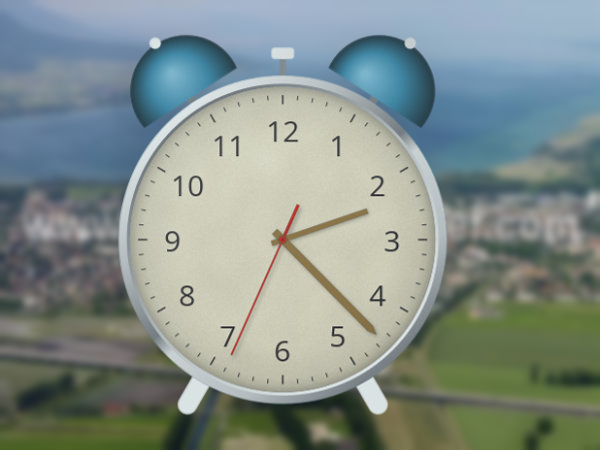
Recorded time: 2.22.34
